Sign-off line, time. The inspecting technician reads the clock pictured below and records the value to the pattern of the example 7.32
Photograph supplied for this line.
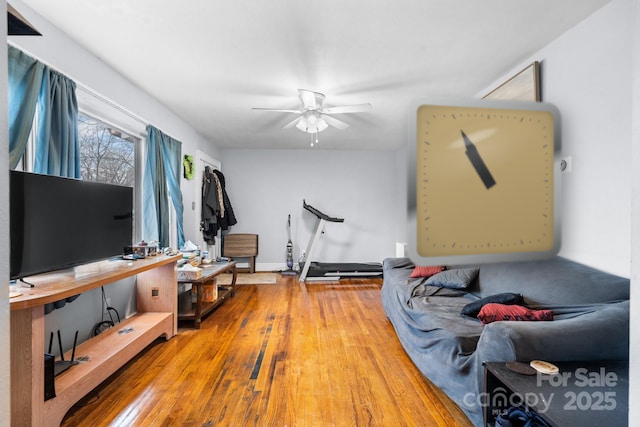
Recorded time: 10.55
